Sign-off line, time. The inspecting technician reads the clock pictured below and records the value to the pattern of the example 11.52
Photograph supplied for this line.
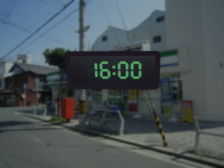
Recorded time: 16.00
